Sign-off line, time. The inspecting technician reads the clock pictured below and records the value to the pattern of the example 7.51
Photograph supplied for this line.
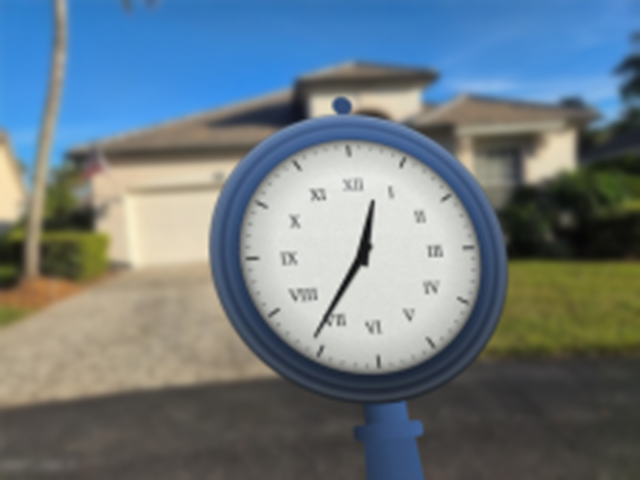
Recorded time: 12.36
